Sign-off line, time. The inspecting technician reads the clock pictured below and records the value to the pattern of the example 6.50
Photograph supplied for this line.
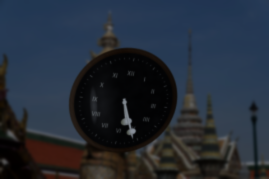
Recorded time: 5.26
